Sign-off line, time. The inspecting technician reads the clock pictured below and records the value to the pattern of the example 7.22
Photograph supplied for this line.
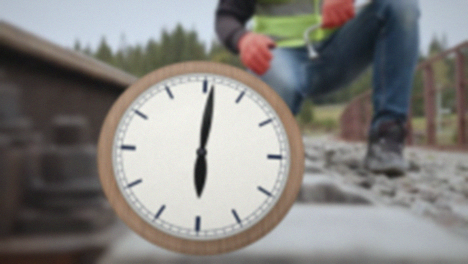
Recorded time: 6.01
